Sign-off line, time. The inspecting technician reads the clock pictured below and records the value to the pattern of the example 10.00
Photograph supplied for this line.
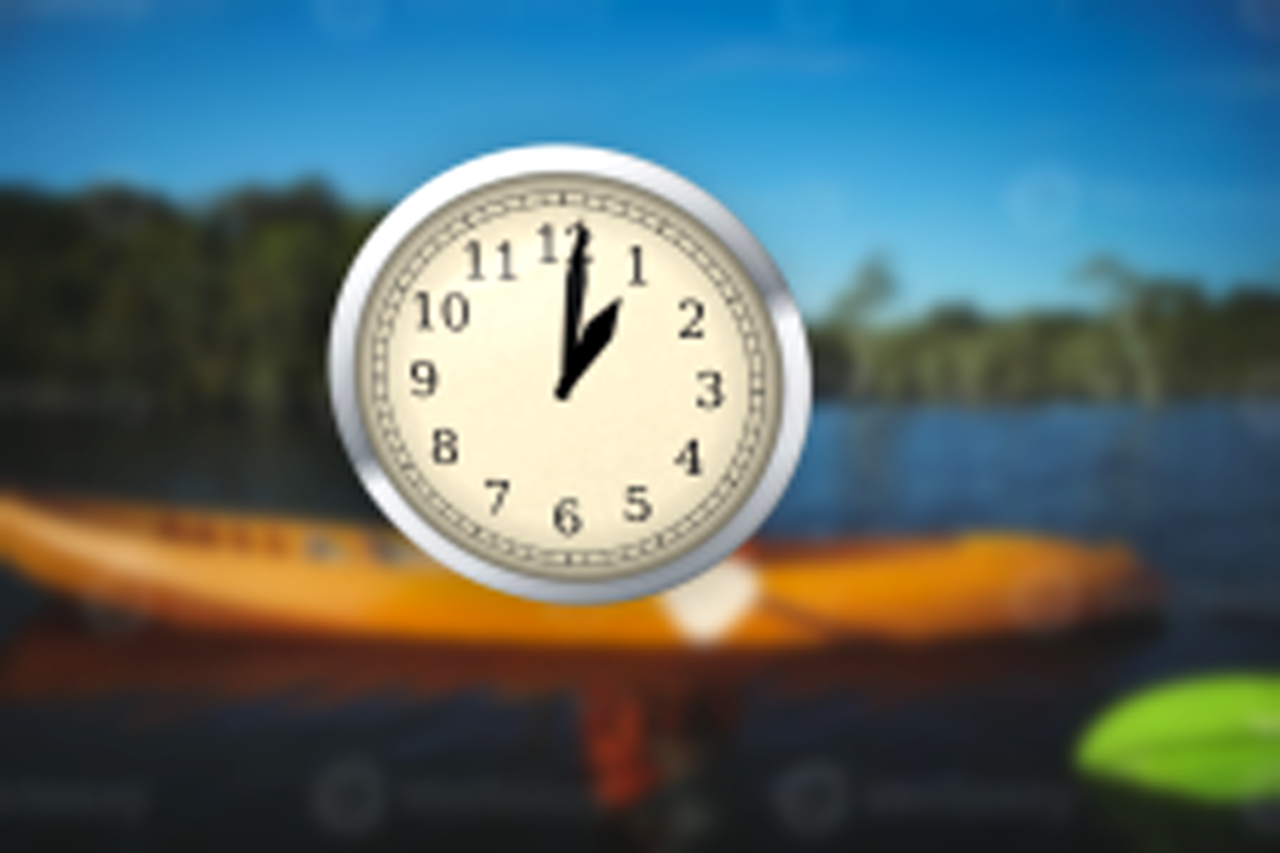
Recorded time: 1.01
